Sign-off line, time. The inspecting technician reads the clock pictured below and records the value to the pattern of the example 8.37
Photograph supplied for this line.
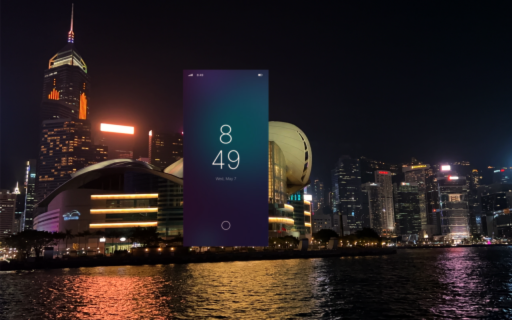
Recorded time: 8.49
